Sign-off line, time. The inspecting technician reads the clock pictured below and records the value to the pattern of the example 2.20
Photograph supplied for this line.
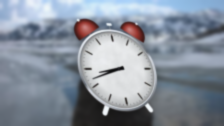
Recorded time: 8.42
